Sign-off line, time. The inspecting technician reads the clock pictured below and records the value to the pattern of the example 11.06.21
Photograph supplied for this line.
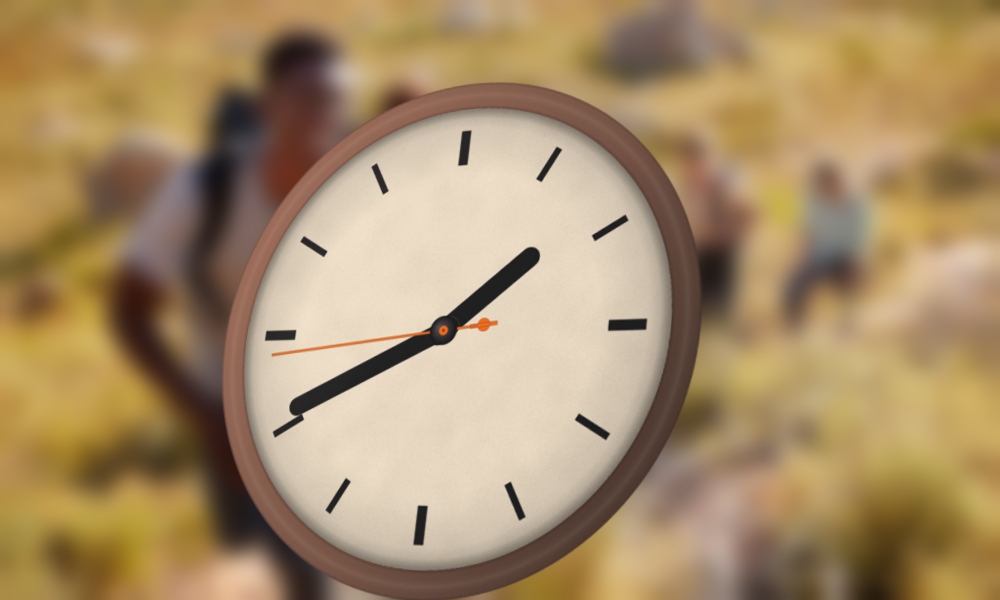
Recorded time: 1.40.44
